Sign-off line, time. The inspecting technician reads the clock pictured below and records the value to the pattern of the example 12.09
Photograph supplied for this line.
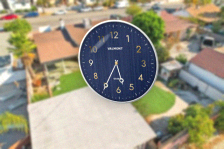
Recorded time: 5.35
